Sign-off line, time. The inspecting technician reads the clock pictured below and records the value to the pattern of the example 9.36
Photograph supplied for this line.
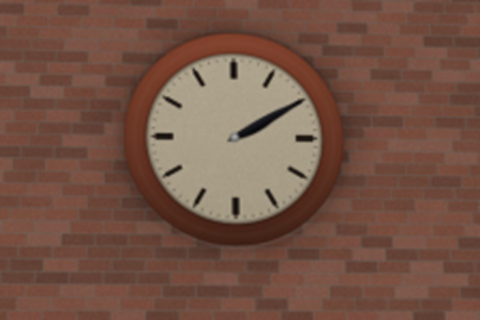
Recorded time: 2.10
